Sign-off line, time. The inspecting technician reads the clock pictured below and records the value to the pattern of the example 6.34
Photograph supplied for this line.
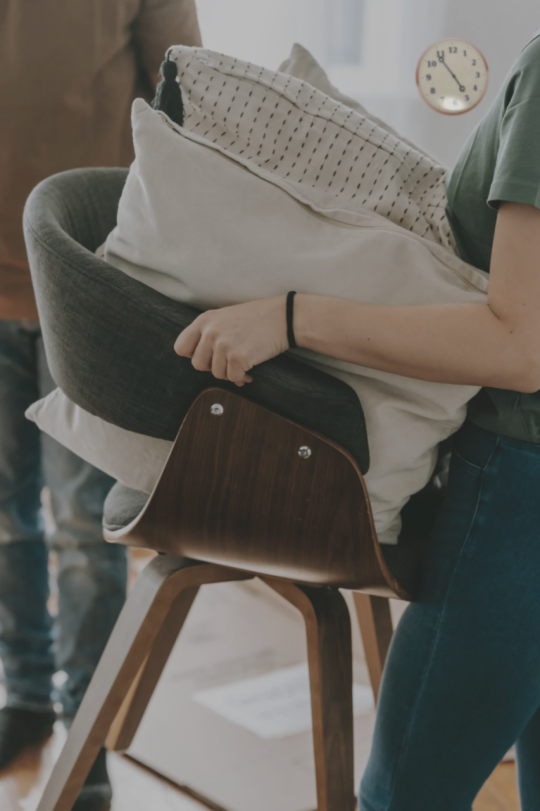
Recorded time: 4.54
